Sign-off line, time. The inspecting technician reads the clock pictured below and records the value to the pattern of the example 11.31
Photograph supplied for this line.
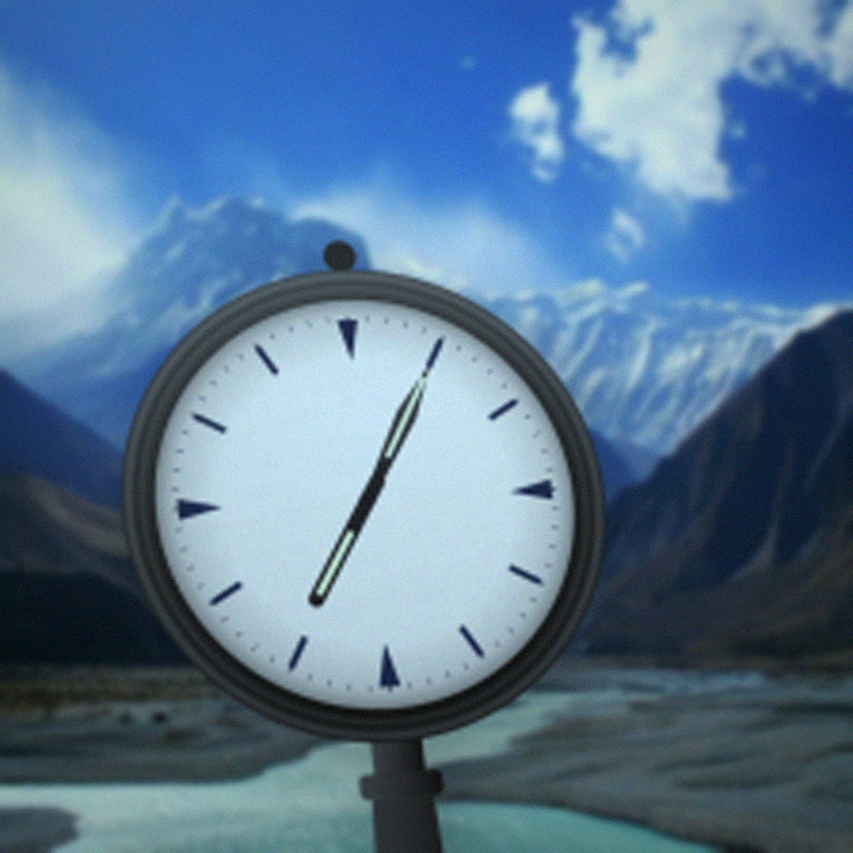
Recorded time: 7.05
